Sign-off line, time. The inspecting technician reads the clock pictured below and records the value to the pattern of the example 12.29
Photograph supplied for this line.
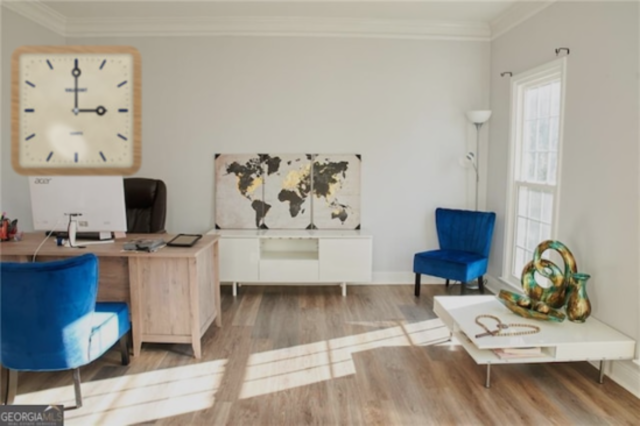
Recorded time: 3.00
